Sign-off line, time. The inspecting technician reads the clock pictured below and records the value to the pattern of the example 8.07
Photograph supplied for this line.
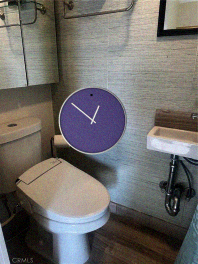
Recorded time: 12.52
